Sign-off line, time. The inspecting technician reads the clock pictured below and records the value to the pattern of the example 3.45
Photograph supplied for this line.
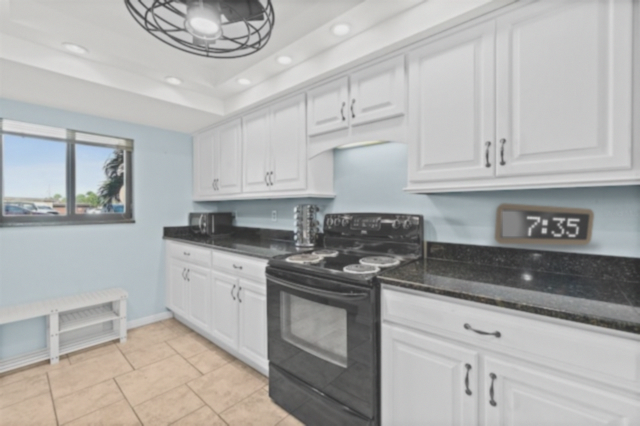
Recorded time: 7.35
